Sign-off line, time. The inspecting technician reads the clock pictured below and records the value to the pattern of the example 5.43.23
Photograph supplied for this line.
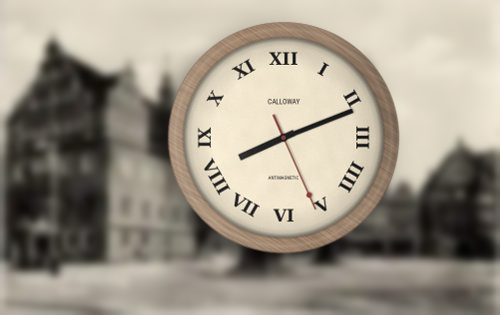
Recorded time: 8.11.26
